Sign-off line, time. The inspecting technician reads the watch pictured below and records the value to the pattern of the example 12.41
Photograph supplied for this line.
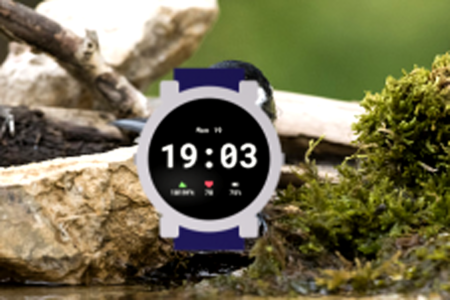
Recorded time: 19.03
